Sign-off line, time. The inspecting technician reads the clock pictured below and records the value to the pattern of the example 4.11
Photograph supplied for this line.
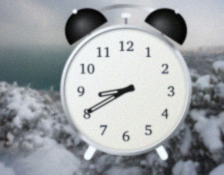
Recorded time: 8.40
